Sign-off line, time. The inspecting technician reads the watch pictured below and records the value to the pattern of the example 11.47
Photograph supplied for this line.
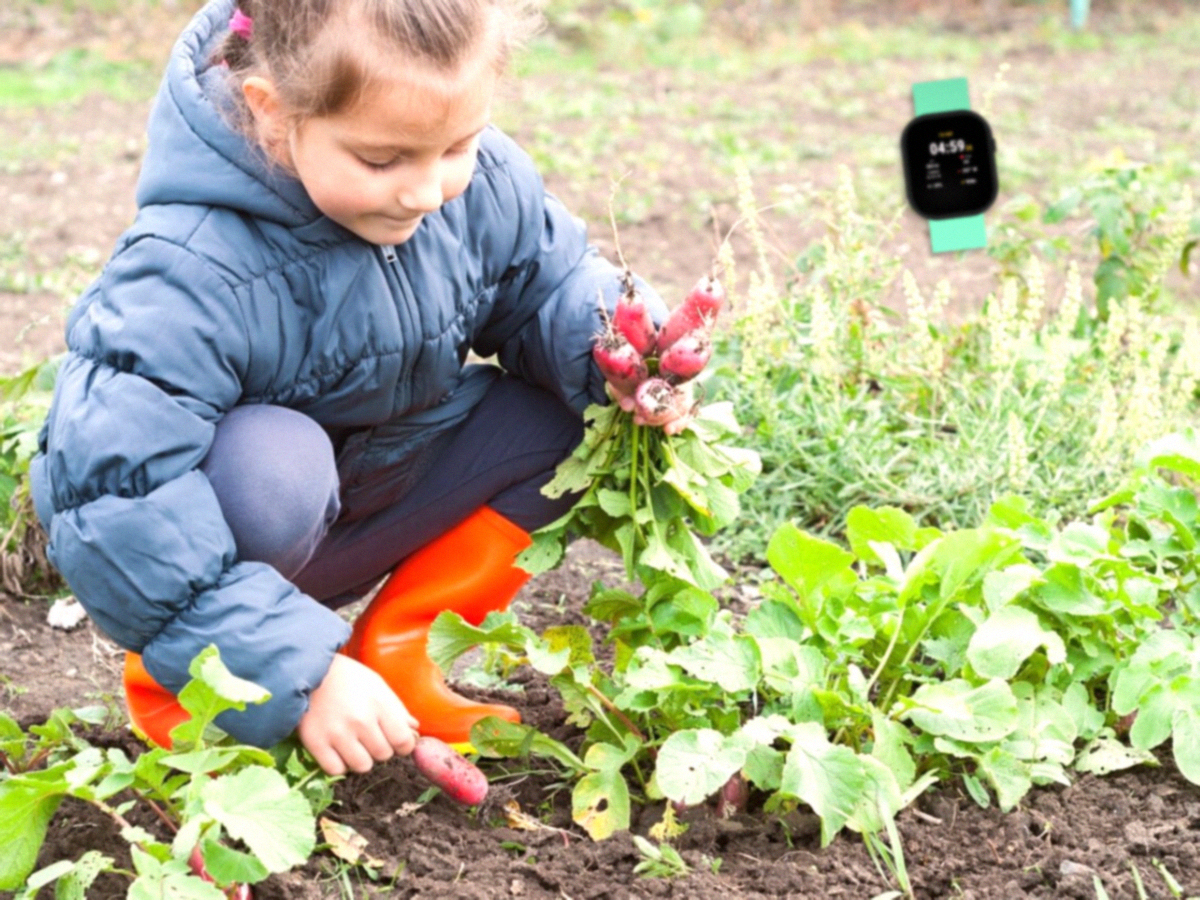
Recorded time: 4.59
